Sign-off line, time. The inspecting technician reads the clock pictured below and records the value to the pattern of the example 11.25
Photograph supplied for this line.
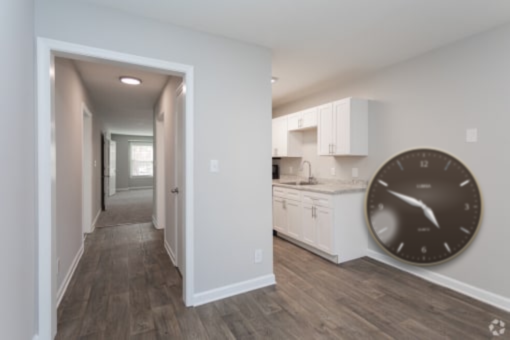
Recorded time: 4.49
